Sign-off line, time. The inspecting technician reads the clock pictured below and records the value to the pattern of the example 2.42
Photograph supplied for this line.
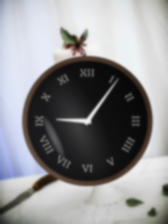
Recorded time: 9.06
